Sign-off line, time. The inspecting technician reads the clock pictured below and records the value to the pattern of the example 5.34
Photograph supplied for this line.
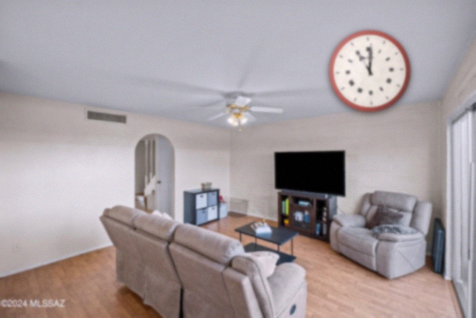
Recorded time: 11.01
